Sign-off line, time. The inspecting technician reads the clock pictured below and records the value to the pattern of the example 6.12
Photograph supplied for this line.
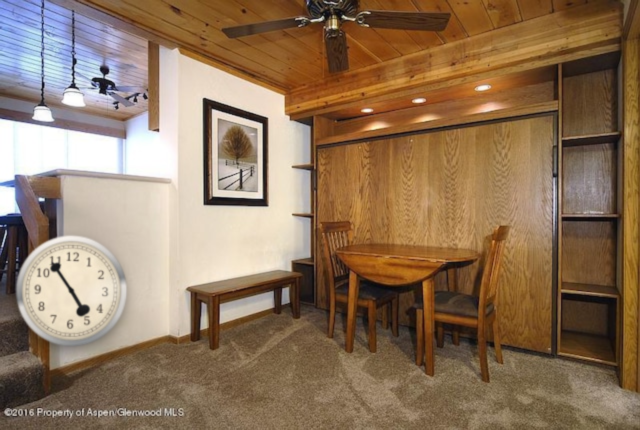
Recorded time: 4.54
